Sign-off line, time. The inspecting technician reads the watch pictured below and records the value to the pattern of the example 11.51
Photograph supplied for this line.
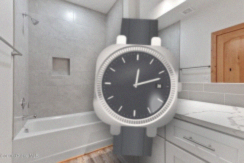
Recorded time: 12.12
